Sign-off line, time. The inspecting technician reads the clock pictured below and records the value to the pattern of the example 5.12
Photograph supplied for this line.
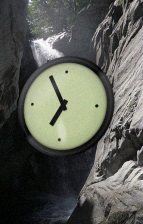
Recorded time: 6.55
